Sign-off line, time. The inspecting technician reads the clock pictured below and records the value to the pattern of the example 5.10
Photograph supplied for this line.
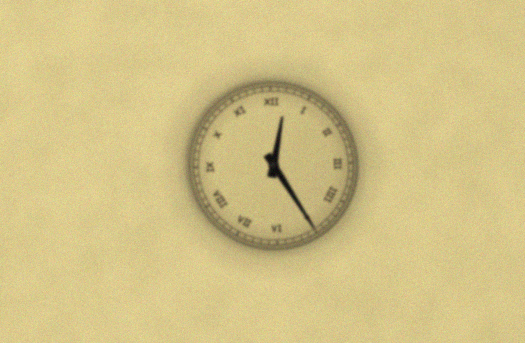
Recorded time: 12.25
